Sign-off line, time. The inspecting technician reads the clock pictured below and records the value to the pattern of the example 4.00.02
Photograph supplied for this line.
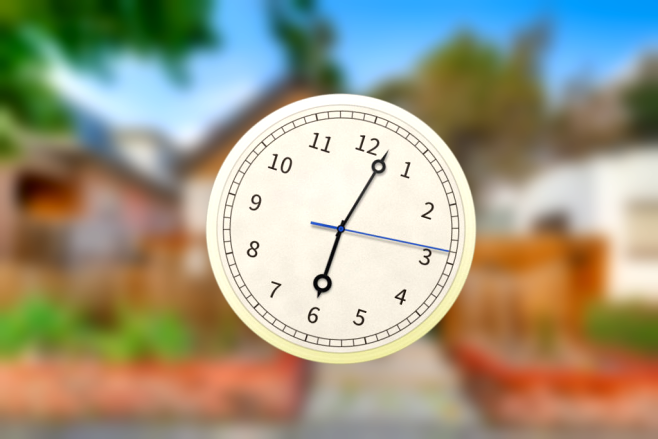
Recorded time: 6.02.14
